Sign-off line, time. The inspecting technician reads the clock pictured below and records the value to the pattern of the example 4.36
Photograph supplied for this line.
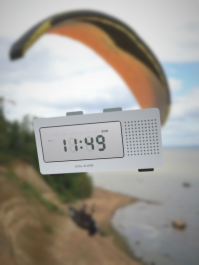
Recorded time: 11.49
